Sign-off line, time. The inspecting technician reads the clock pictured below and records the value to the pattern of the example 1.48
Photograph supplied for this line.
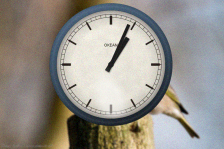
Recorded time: 1.04
